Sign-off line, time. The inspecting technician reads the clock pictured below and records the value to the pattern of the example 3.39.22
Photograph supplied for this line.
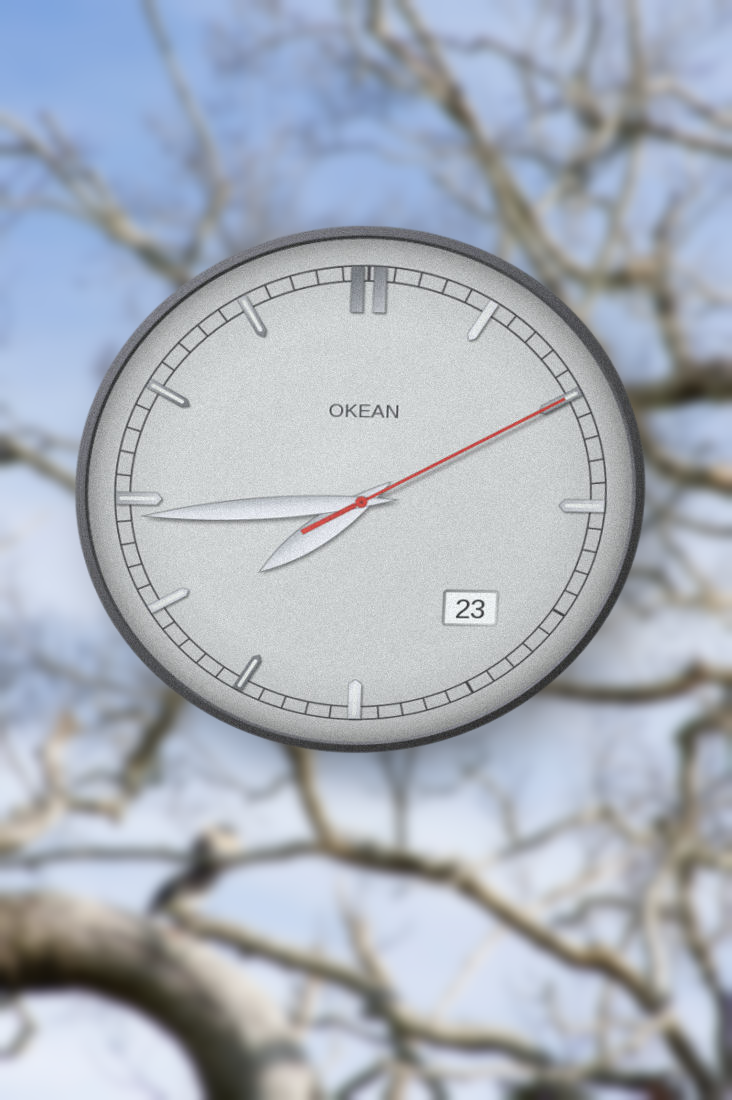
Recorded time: 7.44.10
